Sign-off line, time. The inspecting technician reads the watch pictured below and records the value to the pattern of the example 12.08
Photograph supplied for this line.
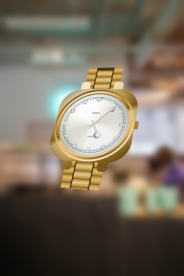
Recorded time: 5.07
